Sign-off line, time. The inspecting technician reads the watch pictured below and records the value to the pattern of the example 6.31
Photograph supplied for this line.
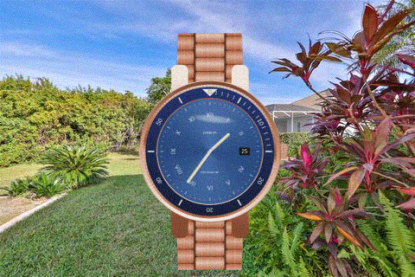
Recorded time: 1.36
